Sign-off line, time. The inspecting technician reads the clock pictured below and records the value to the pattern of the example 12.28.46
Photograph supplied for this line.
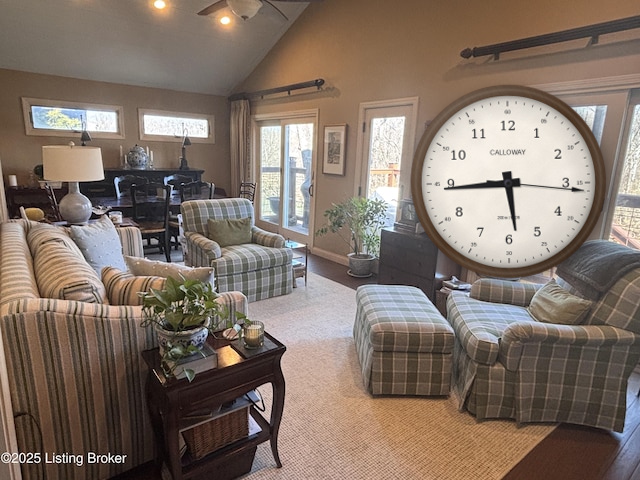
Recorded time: 5.44.16
